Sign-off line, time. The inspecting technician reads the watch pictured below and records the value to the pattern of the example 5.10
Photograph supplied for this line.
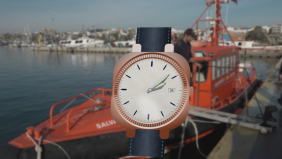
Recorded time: 2.08
